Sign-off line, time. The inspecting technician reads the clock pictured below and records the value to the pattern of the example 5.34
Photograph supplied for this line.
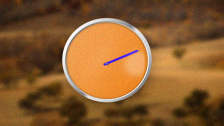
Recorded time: 2.11
